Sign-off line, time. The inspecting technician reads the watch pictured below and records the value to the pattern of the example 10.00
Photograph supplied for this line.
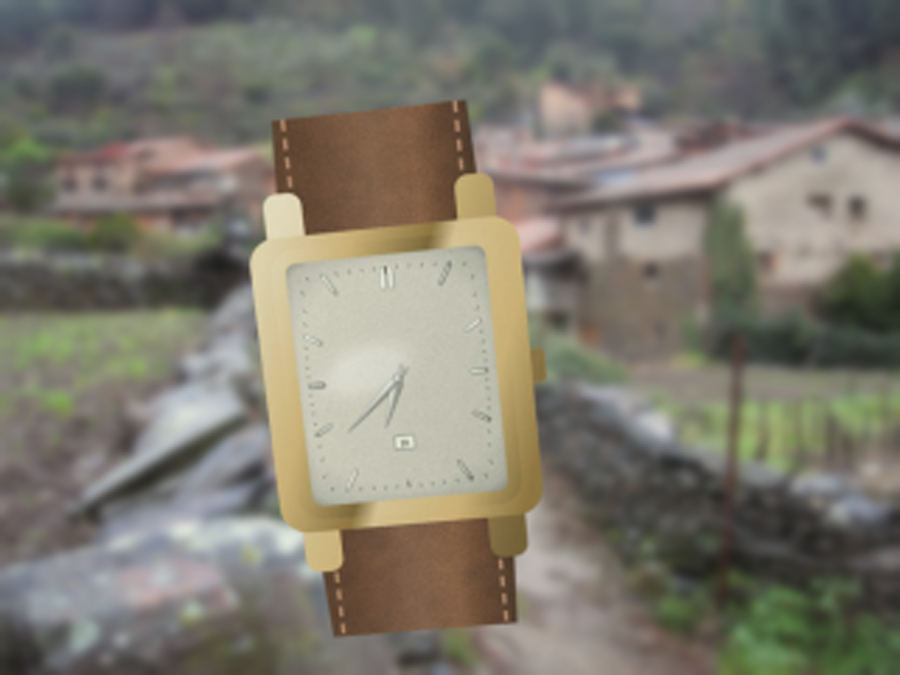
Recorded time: 6.38
